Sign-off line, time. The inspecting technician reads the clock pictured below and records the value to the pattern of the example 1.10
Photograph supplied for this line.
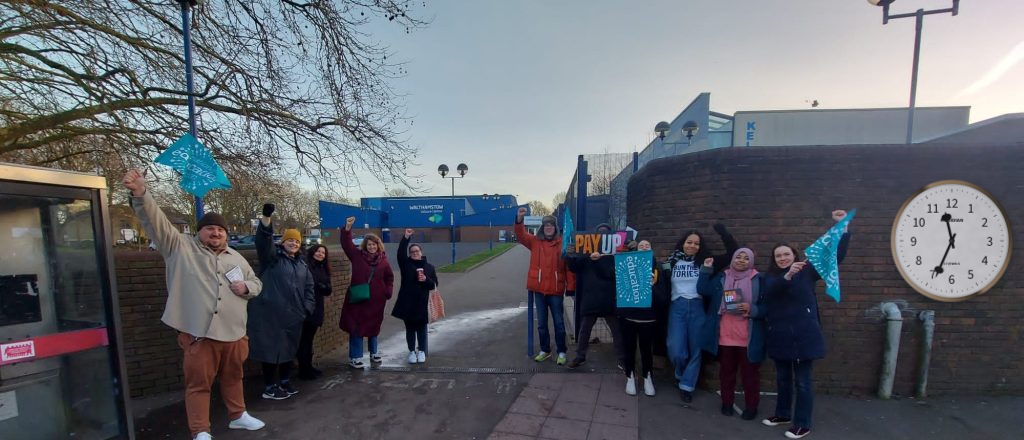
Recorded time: 11.34
